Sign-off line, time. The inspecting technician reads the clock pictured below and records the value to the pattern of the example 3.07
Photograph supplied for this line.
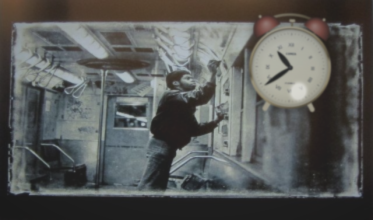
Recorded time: 10.39
